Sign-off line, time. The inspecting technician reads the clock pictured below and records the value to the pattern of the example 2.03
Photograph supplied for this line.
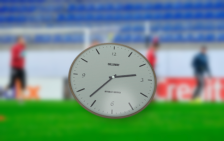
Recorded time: 2.37
